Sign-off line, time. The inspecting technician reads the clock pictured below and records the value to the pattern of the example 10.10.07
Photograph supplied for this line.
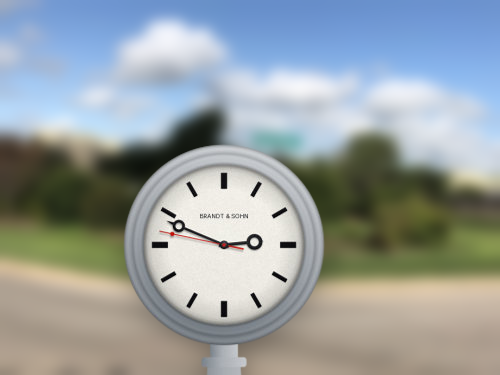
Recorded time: 2.48.47
